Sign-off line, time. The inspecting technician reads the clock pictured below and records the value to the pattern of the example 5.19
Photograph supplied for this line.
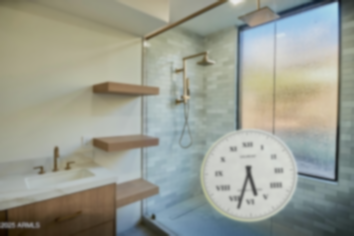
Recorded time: 5.33
